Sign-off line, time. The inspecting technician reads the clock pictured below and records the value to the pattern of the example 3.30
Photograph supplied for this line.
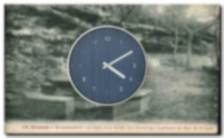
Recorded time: 4.10
